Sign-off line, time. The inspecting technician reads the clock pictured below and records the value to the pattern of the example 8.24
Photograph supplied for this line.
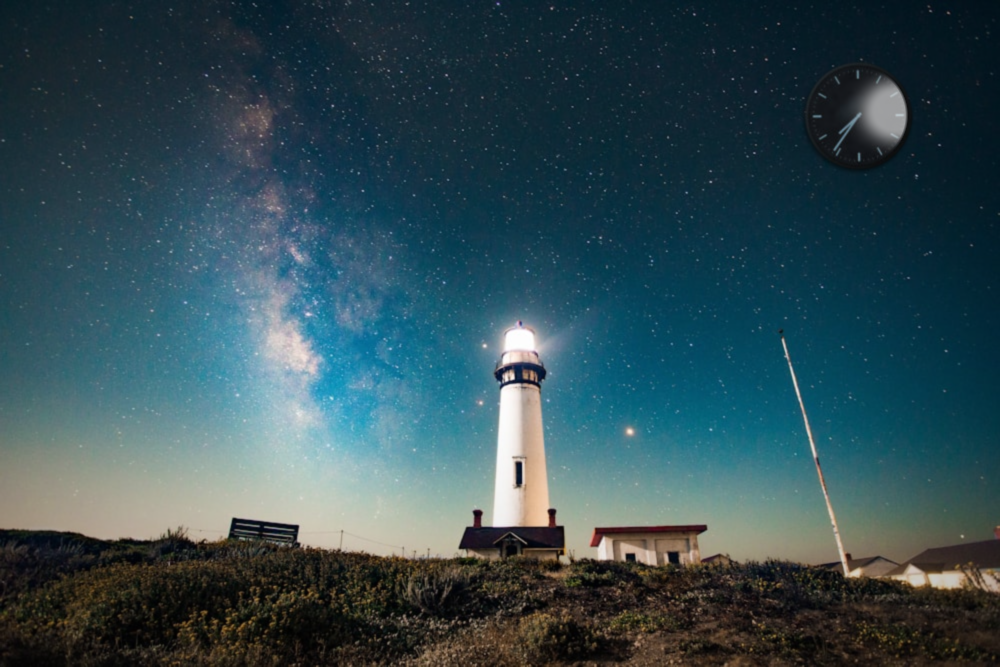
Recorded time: 7.36
